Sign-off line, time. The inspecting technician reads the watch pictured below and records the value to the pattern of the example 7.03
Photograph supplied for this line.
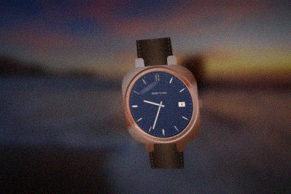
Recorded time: 9.34
